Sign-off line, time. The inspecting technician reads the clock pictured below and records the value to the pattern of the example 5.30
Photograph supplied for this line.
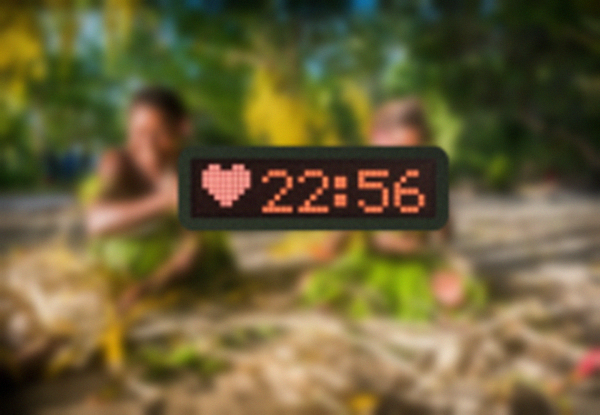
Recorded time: 22.56
